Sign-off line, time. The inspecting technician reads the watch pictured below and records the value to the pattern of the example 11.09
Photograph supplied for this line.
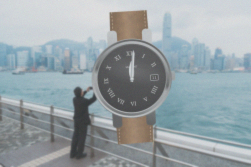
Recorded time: 12.01
